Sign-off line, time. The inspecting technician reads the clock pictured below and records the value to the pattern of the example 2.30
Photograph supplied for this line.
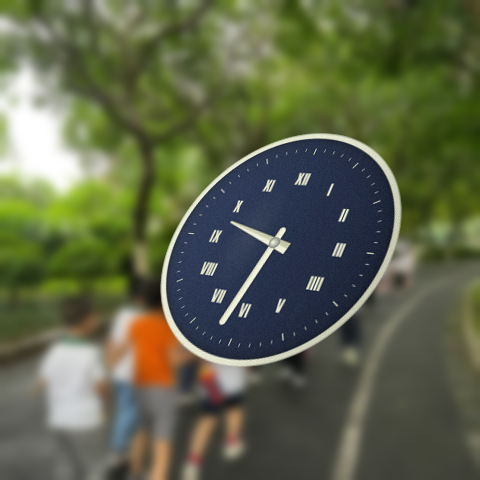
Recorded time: 9.32
